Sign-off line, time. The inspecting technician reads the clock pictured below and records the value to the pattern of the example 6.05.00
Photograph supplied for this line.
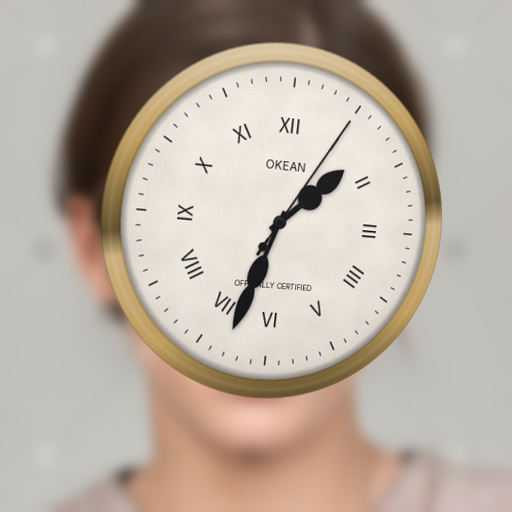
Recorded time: 1.33.05
